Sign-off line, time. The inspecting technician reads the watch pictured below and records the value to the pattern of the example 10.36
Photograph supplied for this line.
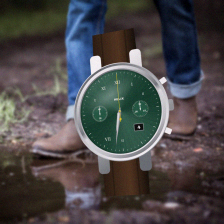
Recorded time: 6.32
